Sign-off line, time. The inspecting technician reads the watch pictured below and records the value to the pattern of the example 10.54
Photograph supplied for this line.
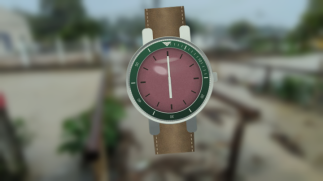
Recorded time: 6.00
